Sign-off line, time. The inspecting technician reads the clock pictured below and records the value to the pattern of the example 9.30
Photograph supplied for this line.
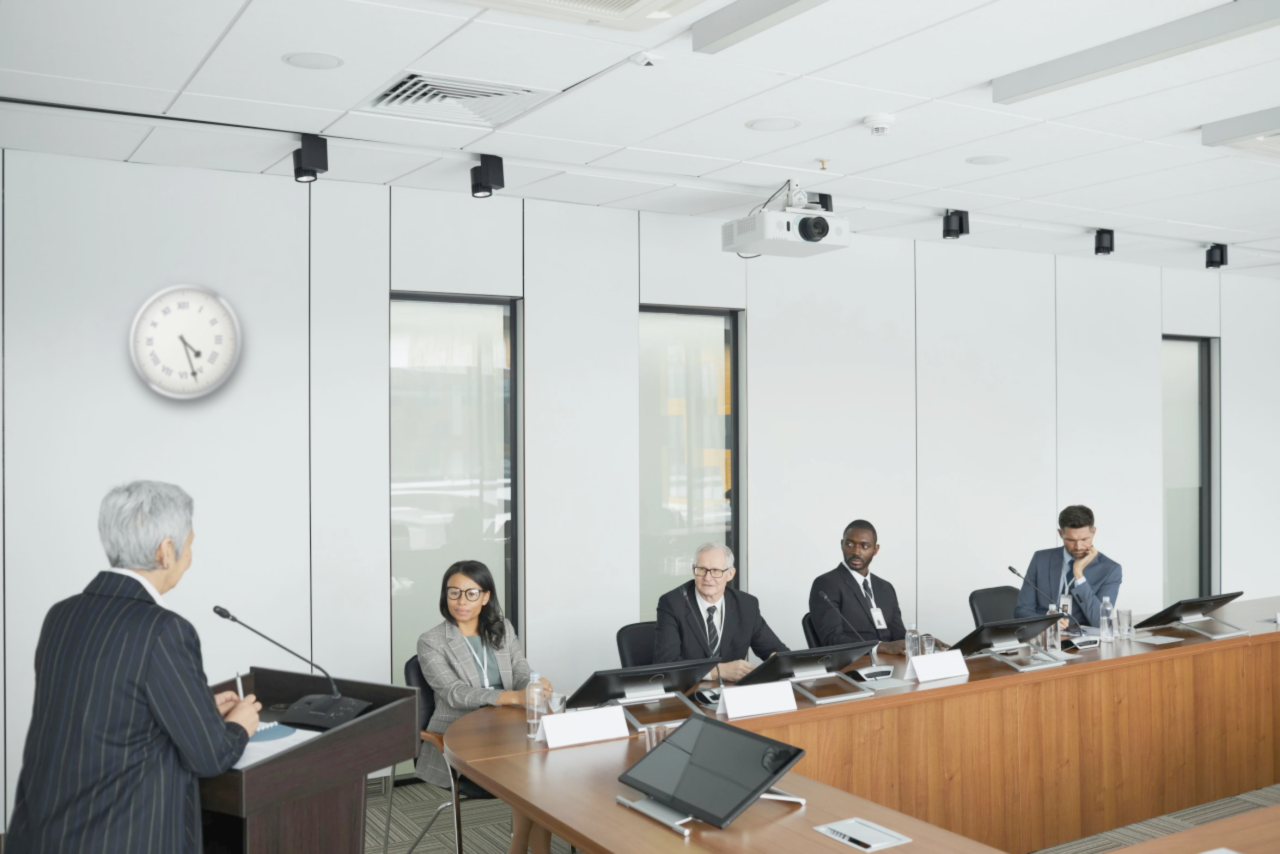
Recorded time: 4.27
